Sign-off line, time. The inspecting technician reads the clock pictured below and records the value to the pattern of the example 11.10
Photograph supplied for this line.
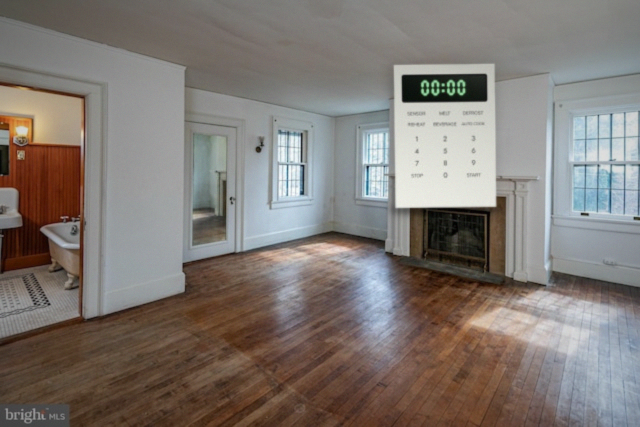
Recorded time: 0.00
